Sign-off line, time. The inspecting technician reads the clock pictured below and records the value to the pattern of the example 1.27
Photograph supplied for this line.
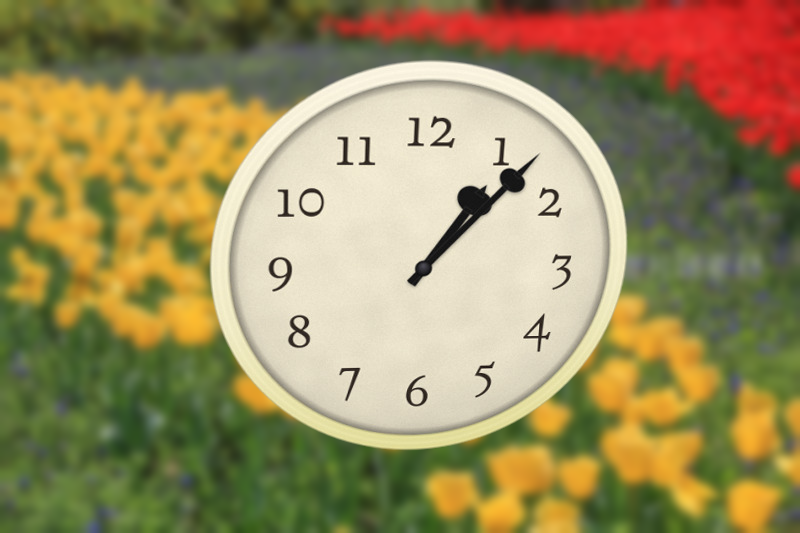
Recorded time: 1.07
